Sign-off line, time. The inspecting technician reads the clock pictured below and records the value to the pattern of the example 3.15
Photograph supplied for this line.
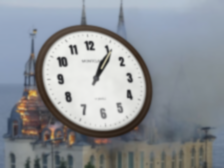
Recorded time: 1.06
